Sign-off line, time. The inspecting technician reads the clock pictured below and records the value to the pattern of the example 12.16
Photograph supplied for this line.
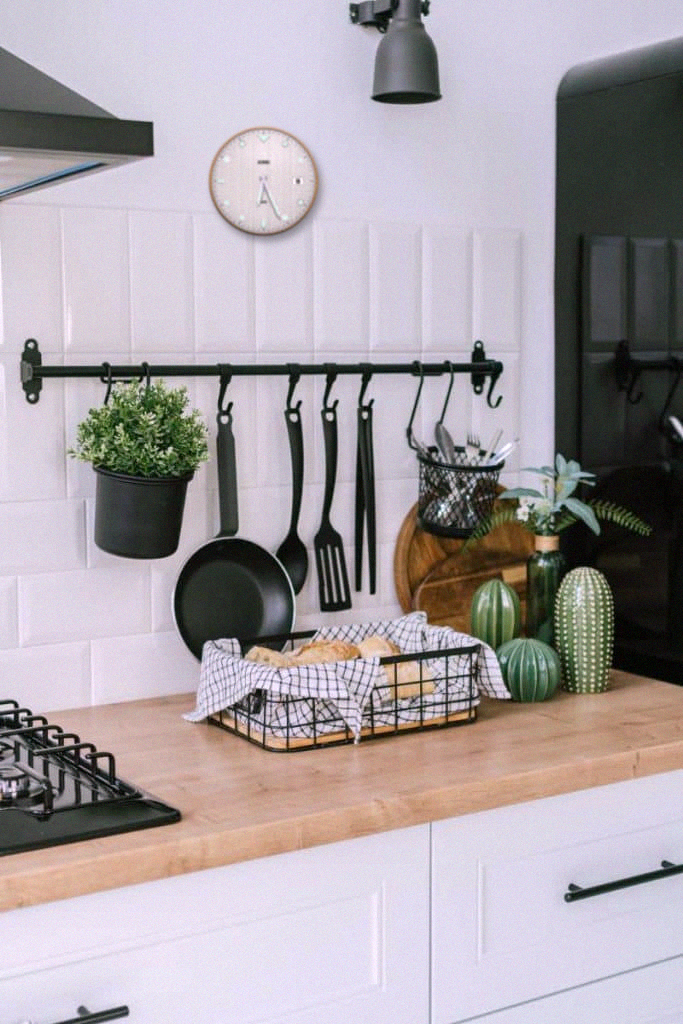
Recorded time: 6.26
